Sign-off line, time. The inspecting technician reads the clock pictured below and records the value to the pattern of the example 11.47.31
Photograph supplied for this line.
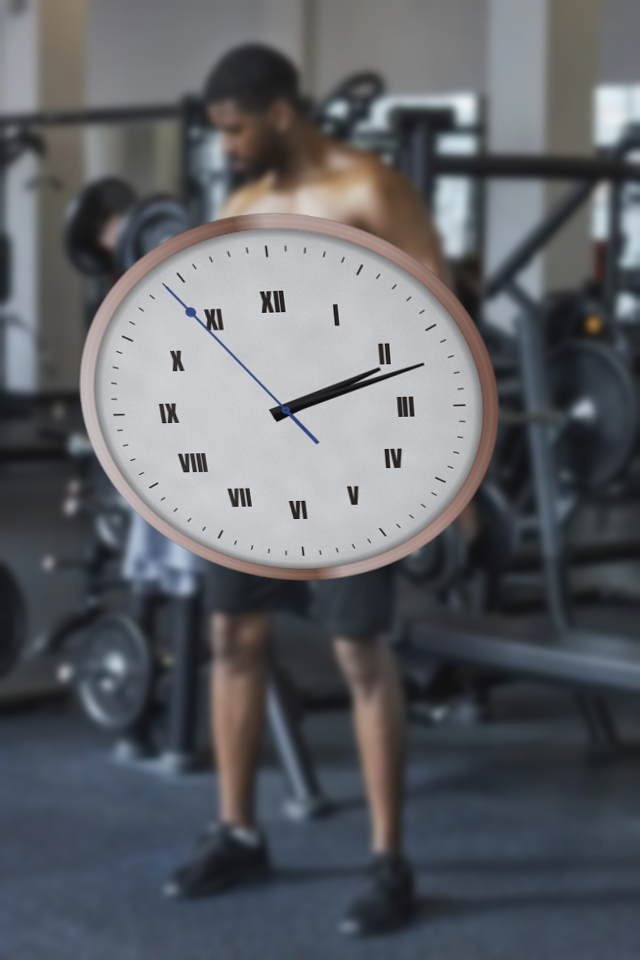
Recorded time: 2.11.54
